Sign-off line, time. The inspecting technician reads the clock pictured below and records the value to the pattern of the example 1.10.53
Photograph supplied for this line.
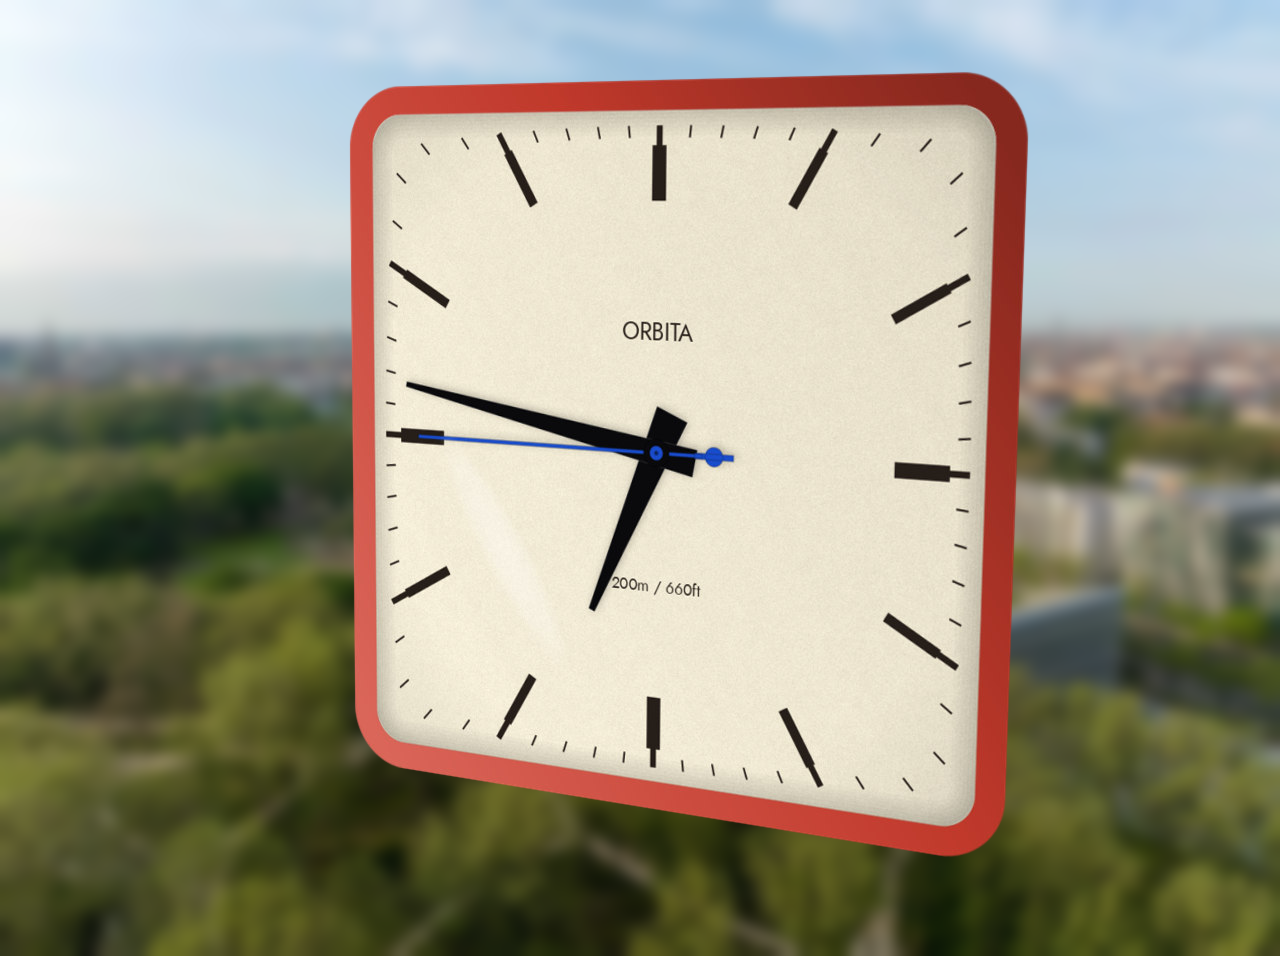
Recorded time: 6.46.45
